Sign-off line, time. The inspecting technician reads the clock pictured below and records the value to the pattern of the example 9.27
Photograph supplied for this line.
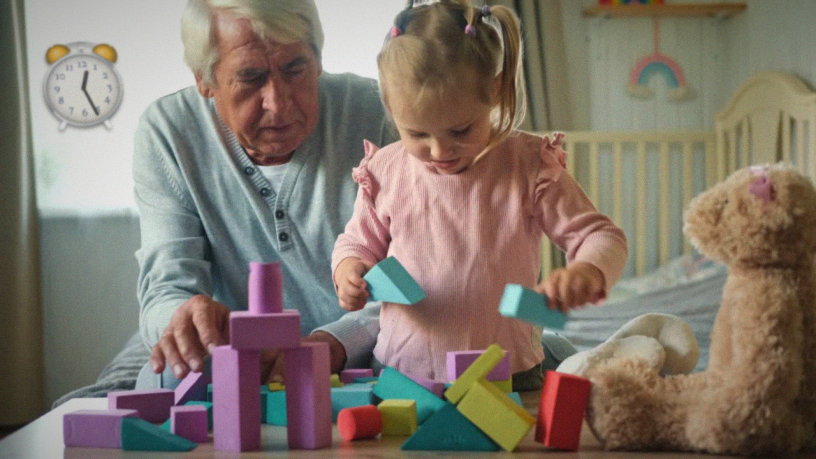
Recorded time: 12.26
